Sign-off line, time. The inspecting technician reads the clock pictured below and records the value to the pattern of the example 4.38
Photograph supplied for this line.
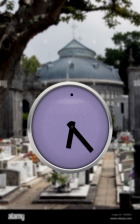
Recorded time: 6.23
